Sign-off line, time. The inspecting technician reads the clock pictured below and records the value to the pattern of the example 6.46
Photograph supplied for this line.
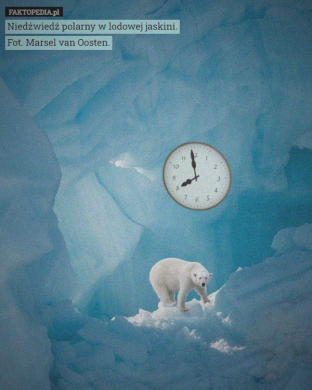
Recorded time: 7.59
